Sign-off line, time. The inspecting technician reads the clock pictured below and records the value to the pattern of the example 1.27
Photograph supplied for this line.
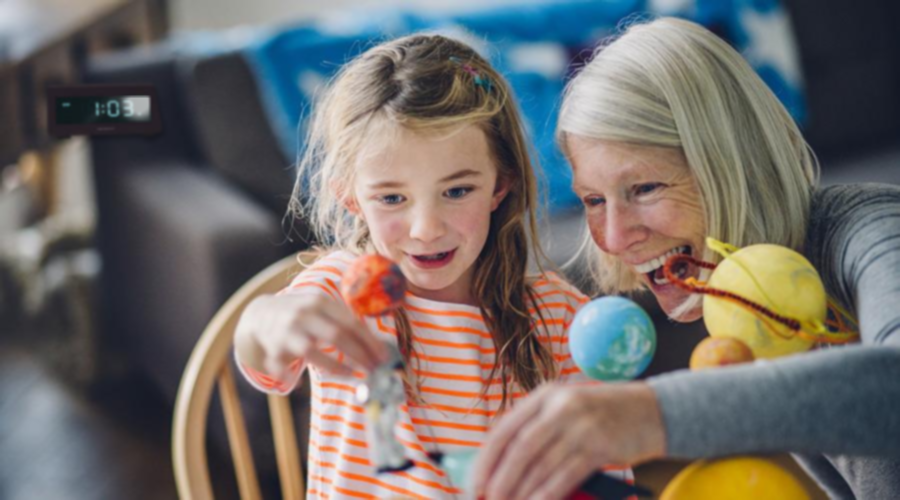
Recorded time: 1.03
